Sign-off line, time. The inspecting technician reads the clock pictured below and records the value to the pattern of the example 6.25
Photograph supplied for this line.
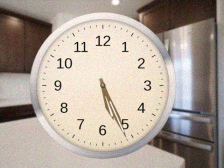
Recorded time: 5.26
